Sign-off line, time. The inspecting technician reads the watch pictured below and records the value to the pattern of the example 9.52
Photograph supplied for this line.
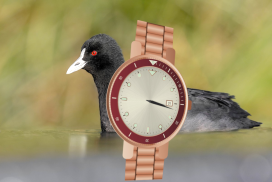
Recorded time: 3.17
